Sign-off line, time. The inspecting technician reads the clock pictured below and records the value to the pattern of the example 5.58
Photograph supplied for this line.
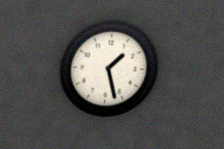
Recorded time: 1.27
